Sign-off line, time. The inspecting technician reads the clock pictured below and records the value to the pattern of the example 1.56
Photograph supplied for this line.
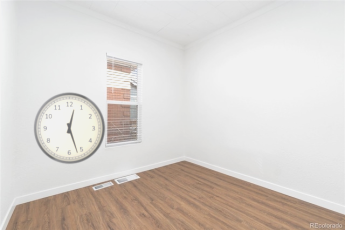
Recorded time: 12.27
